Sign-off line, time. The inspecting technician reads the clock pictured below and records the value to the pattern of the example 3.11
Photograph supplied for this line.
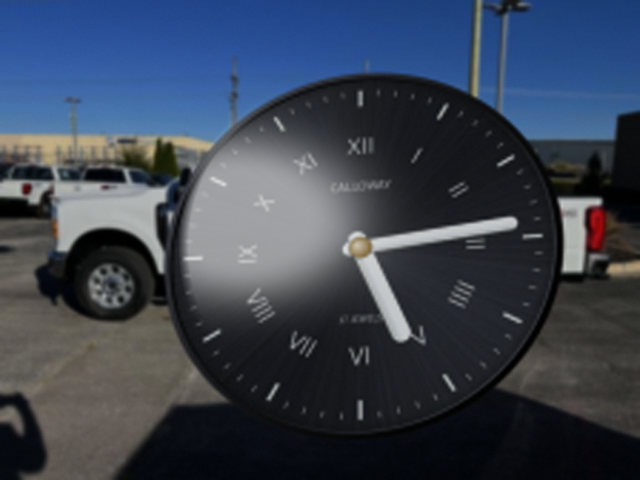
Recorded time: 5.14
